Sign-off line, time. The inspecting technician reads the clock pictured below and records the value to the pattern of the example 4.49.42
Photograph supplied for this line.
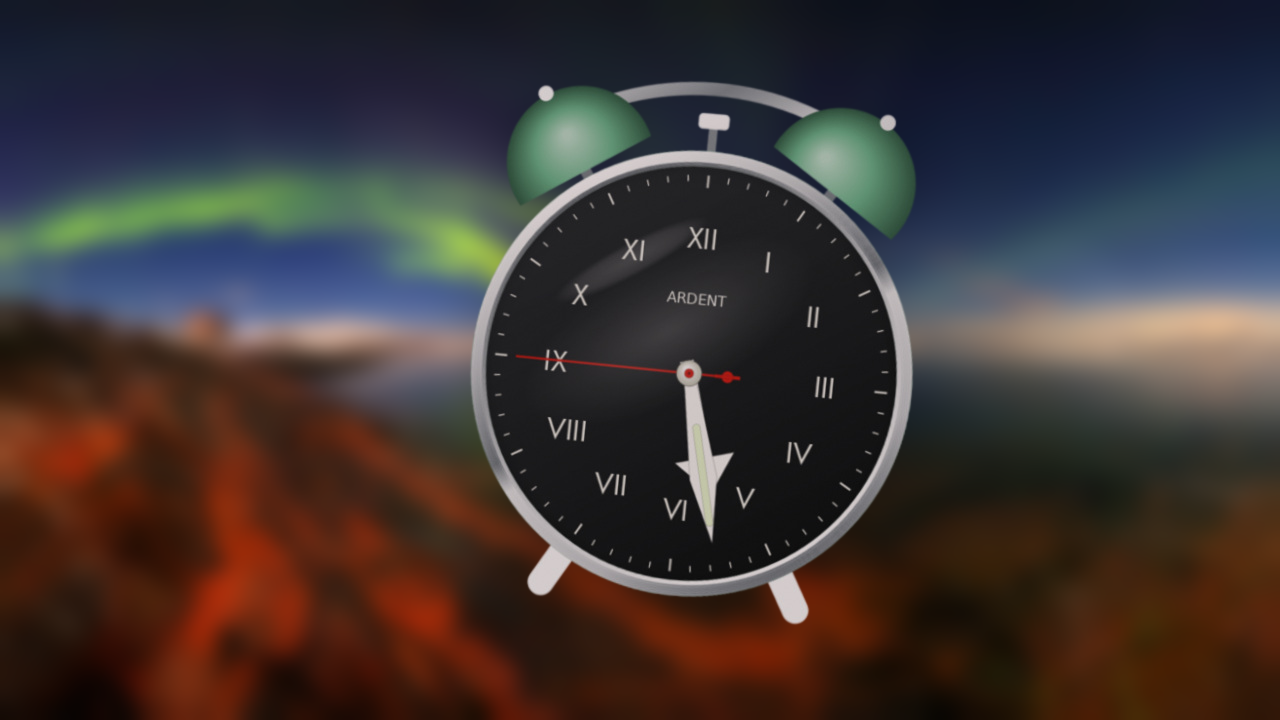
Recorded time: 5.27.45
